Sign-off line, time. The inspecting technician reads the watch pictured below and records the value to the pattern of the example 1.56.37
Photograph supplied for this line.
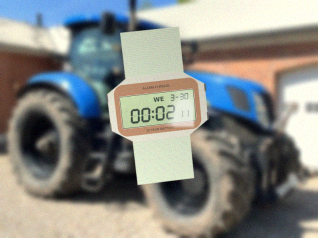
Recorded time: 0.02.11
